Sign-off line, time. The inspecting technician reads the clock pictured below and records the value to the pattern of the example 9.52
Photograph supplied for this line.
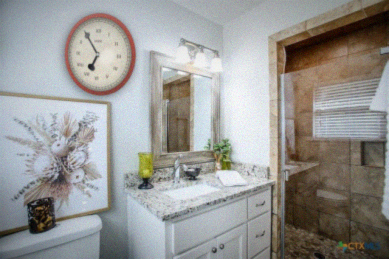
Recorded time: 6.54
